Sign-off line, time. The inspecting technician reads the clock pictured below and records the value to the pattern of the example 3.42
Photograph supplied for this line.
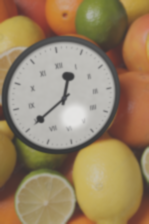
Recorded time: 12.40
